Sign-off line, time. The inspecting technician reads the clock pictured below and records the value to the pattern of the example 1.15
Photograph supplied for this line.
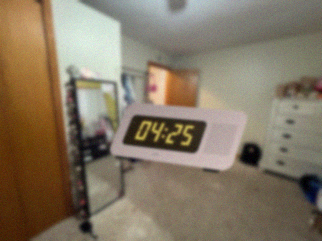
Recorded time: 4.25
